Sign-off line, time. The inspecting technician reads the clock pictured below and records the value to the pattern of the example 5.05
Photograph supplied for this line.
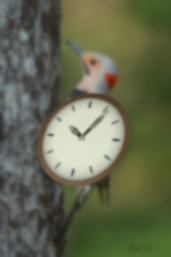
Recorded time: 10.06
